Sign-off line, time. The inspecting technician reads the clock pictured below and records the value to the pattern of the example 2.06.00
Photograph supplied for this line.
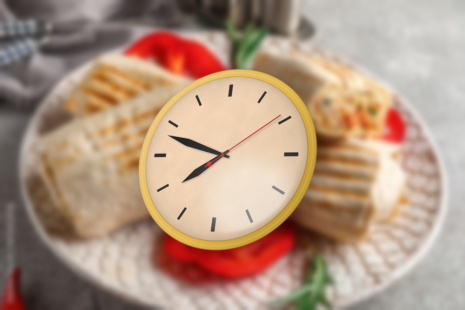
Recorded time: 7.48.09
